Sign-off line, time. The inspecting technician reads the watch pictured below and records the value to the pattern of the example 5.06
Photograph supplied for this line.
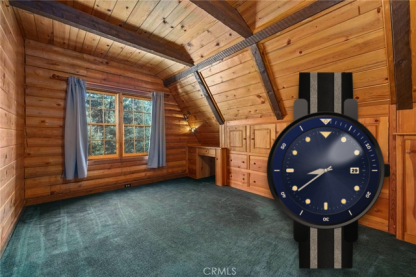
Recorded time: 8.39
